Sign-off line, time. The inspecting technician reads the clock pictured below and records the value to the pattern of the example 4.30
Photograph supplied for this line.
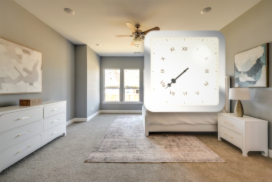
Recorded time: 7.38
